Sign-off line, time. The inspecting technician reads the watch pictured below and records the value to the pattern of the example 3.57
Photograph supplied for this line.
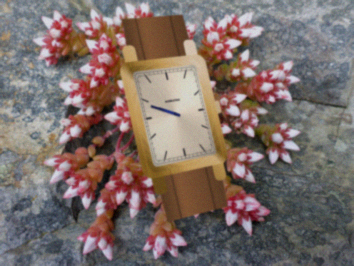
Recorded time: 9.49
